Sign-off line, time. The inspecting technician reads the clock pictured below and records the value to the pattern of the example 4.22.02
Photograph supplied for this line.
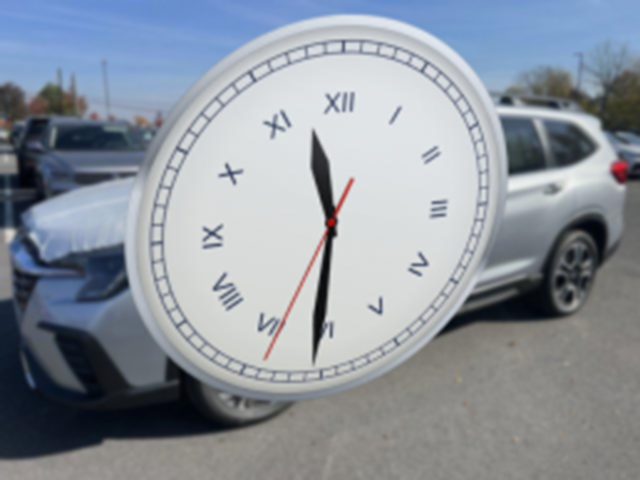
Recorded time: 11.30.34
